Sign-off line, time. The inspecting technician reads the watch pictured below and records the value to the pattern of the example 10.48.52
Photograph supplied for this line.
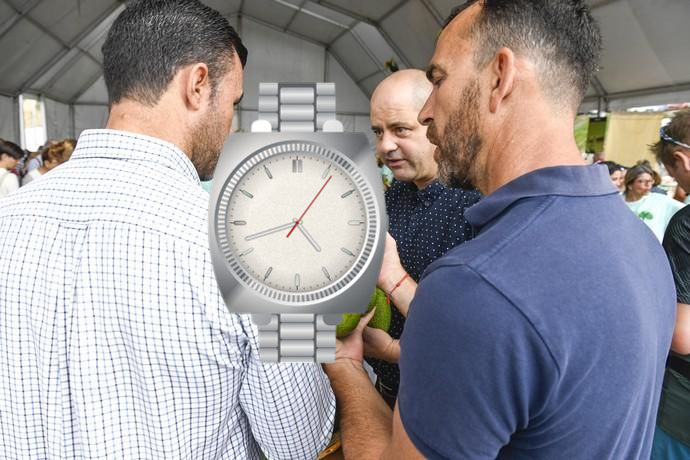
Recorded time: 4.42.06
